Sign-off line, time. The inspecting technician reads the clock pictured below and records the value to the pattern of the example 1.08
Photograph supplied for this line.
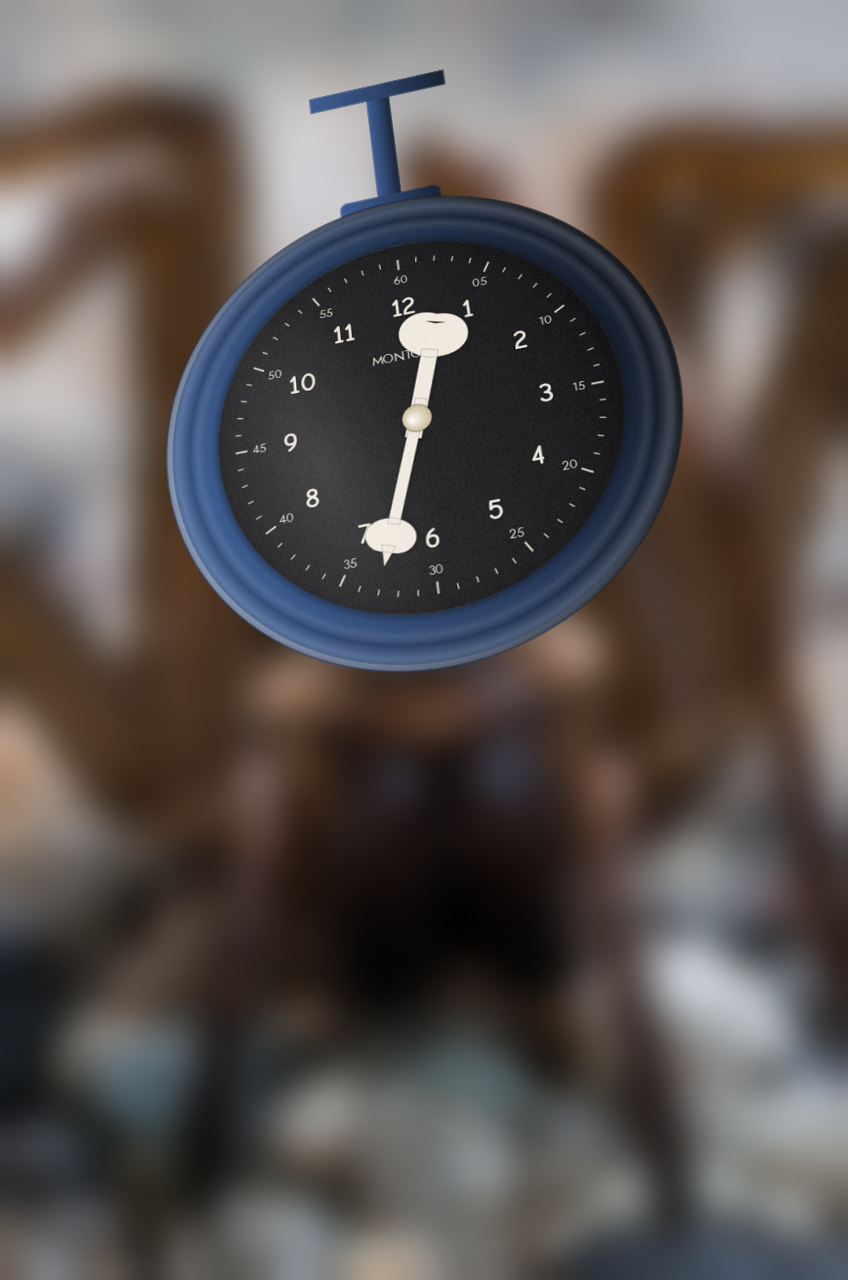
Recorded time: 12.33
